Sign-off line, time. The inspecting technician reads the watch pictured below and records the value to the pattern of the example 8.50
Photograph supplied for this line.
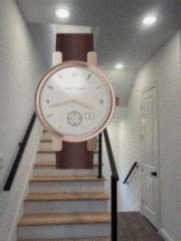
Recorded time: 3.43
